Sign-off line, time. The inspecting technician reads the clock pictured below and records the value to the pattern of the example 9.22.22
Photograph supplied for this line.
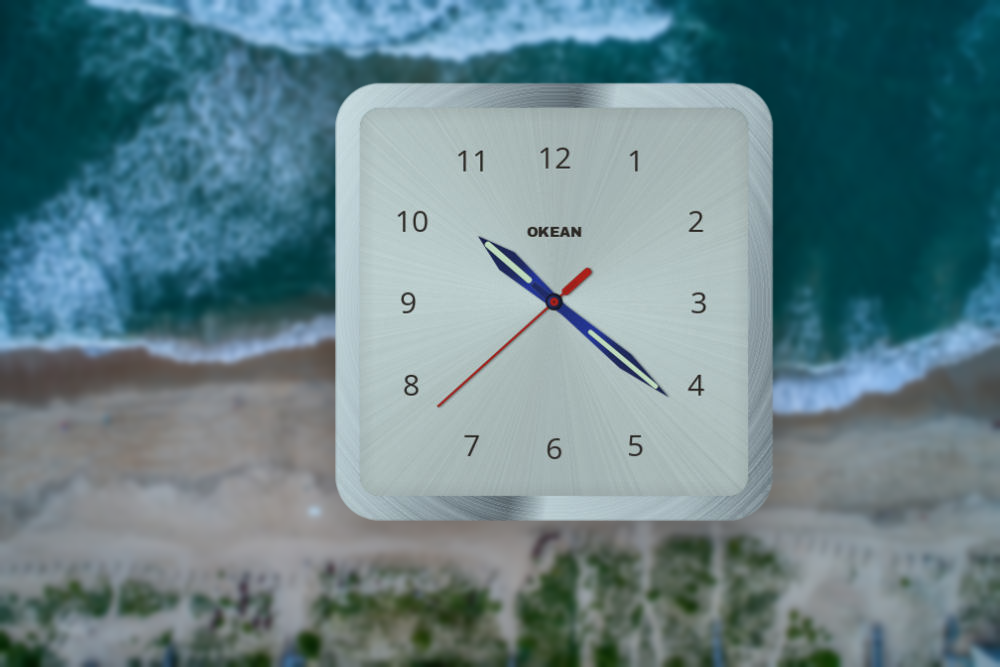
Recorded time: 10.21.38
